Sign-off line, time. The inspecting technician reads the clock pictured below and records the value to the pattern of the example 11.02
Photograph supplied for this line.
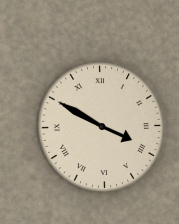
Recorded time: 3.50
